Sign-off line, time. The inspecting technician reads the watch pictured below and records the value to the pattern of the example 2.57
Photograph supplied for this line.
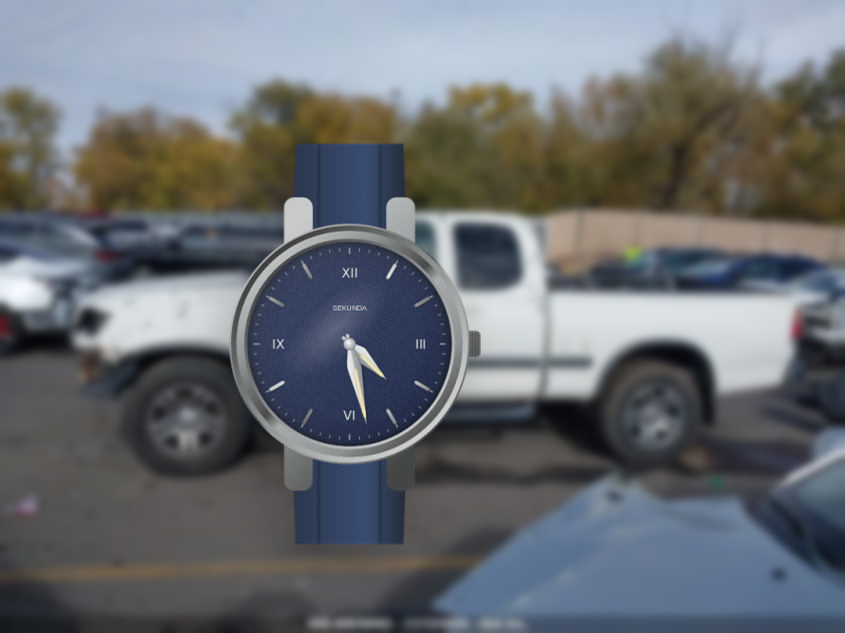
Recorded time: 4.28
